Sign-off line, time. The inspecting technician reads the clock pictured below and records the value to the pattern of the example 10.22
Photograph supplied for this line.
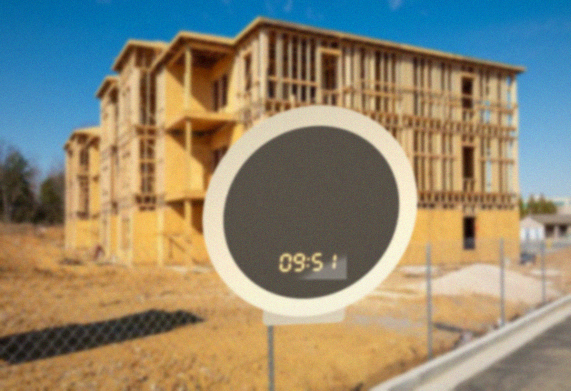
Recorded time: 9.51
